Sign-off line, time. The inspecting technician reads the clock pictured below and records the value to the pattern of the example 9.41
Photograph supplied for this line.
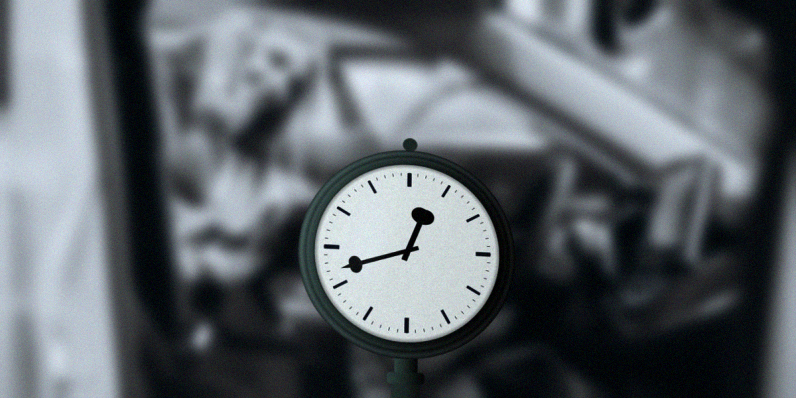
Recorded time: 12.42
